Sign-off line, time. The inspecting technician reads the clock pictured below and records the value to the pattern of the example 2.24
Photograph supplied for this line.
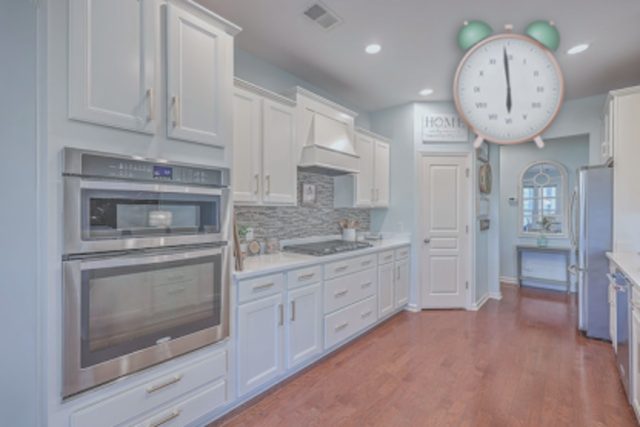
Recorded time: 5.59
